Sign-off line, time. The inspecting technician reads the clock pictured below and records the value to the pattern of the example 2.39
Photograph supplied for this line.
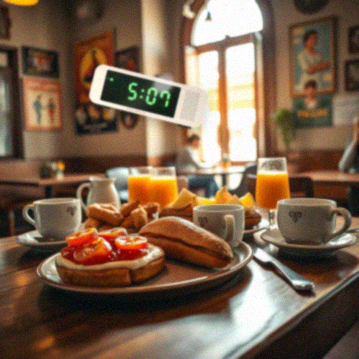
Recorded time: 5.07
